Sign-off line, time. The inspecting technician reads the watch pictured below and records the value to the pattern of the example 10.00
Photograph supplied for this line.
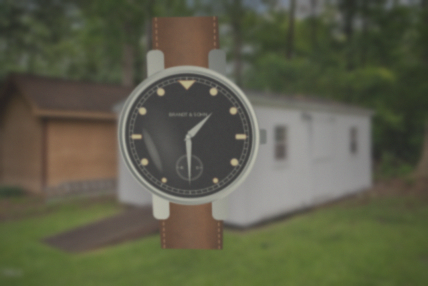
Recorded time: 1.30
